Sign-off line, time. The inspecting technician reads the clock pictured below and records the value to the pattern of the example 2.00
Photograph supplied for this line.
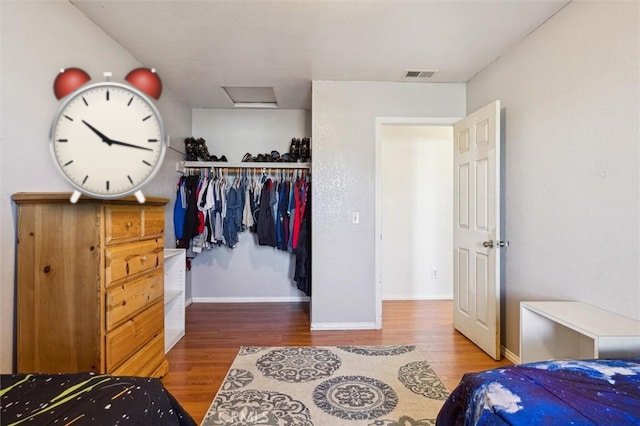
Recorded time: 10.17
